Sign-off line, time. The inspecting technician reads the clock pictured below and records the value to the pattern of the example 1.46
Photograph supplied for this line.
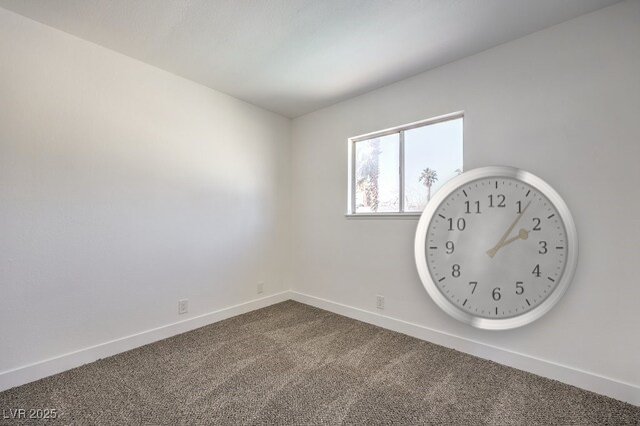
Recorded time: 2.06
